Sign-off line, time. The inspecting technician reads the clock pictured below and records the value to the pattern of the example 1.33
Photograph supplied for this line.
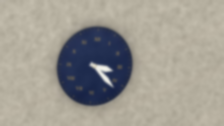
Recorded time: 3.22
